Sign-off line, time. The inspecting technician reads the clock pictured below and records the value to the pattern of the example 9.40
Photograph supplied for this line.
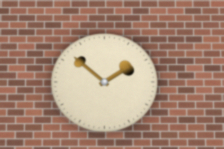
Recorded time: 1.52
